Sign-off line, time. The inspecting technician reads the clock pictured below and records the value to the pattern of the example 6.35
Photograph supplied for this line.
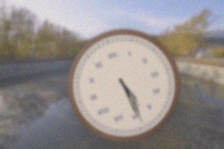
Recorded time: 5.29
